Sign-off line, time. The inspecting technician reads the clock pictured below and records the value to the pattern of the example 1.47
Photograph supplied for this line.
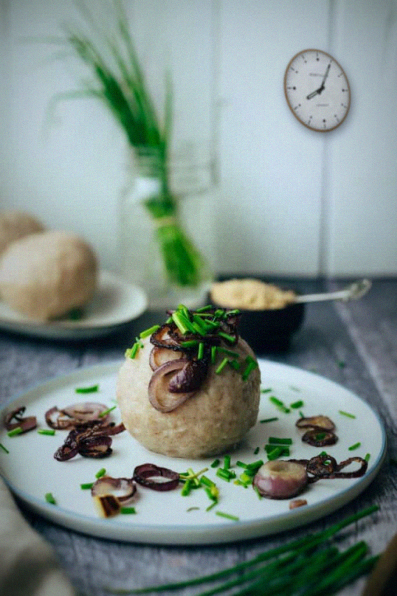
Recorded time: 8.05
